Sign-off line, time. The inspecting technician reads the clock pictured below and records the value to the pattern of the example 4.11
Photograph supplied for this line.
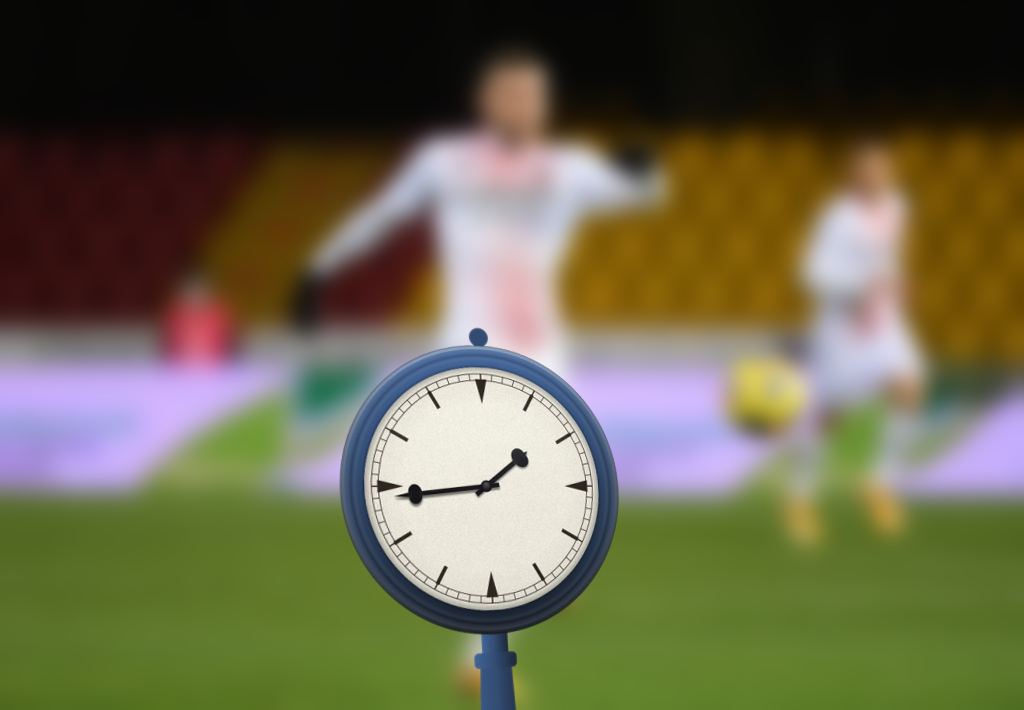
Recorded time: 1.44
